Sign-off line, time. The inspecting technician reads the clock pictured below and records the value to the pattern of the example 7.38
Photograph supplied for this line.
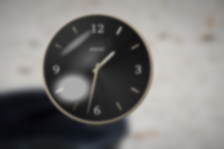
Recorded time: 1.32
